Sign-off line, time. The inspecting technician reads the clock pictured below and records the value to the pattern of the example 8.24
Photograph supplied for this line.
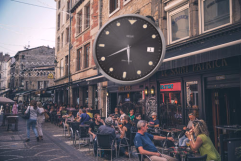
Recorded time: 5.40
